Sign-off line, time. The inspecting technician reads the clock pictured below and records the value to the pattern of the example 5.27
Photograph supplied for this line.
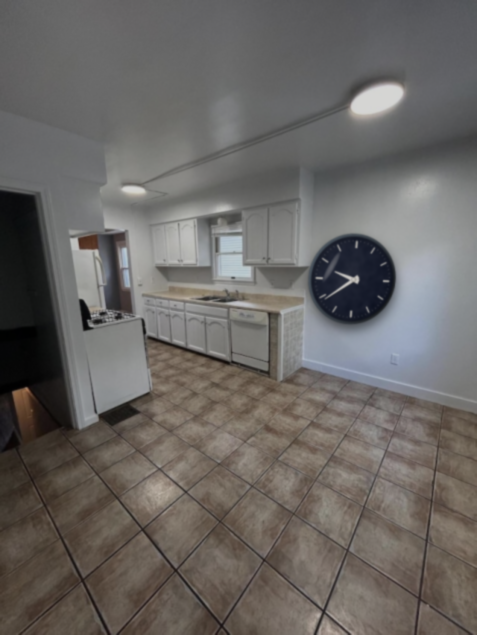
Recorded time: 9.39
